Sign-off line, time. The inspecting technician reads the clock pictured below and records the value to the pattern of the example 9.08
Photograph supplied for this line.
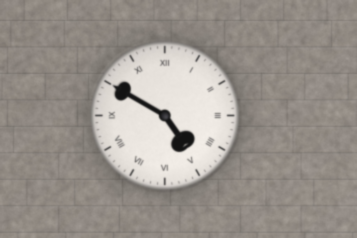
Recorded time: 4.50
